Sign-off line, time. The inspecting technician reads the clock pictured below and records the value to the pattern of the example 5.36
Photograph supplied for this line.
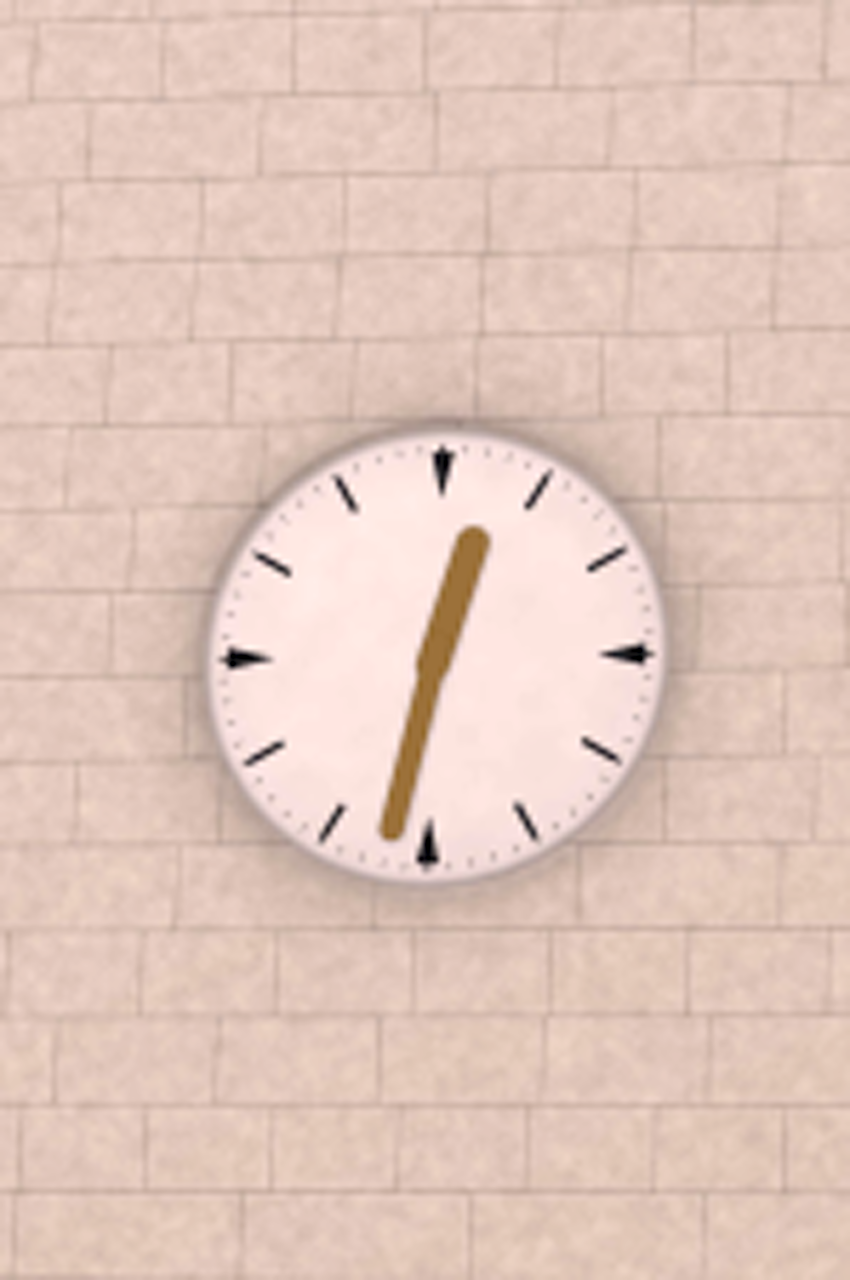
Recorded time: 12.32
